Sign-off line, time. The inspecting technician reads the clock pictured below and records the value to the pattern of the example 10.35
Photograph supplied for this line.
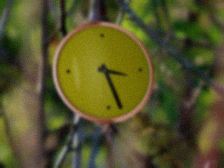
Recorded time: 3.27
